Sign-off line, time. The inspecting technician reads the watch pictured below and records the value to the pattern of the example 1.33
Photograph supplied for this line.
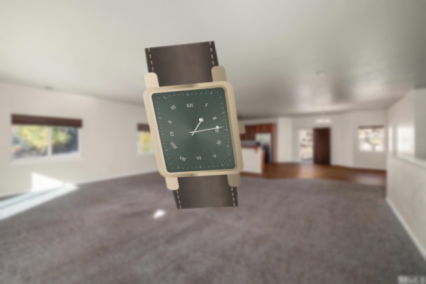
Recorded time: 1.14
